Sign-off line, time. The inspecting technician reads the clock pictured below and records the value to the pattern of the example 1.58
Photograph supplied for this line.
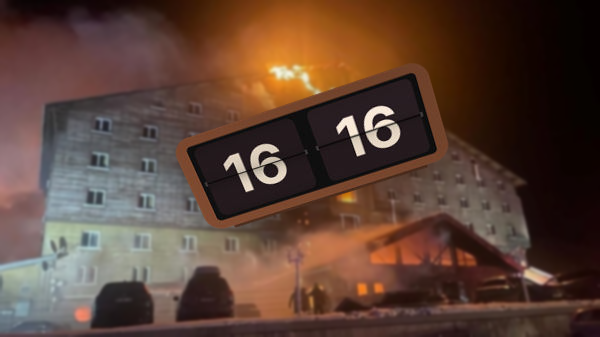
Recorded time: 16.16
